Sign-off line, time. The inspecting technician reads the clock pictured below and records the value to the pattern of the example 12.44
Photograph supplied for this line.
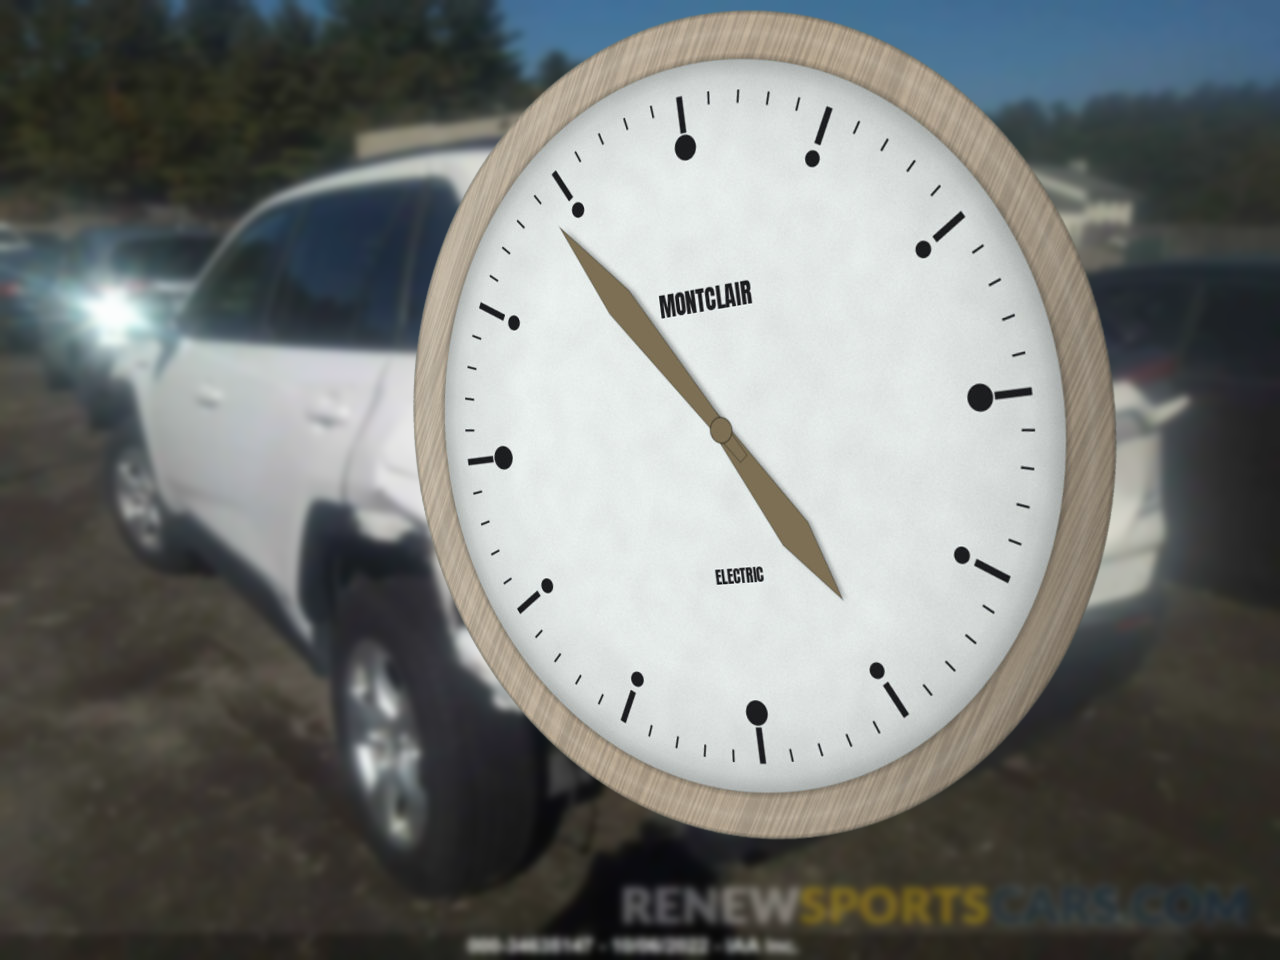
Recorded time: 4.54
